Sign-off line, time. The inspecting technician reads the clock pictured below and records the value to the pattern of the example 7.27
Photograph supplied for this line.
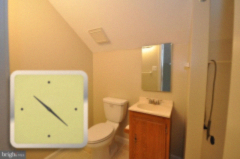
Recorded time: 10.22
